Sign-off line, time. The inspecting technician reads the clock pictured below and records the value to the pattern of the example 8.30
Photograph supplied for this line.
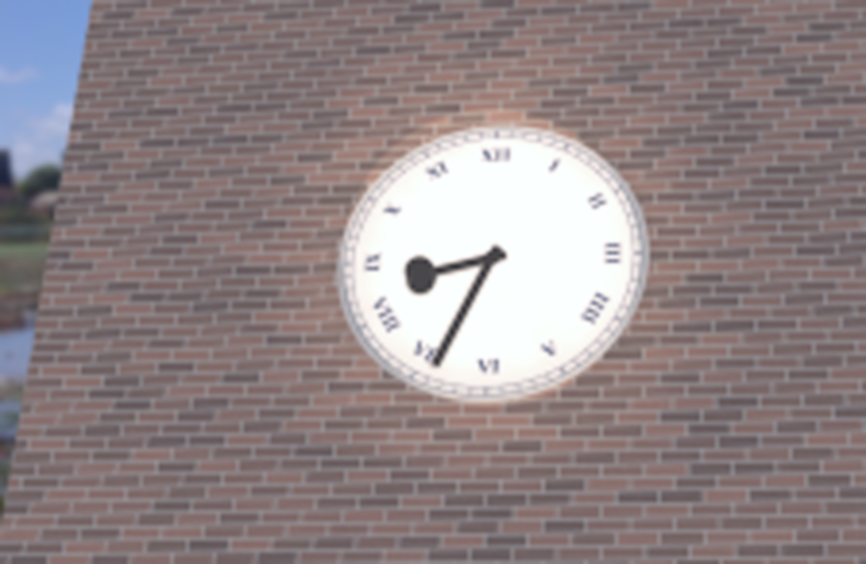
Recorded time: 8.34
